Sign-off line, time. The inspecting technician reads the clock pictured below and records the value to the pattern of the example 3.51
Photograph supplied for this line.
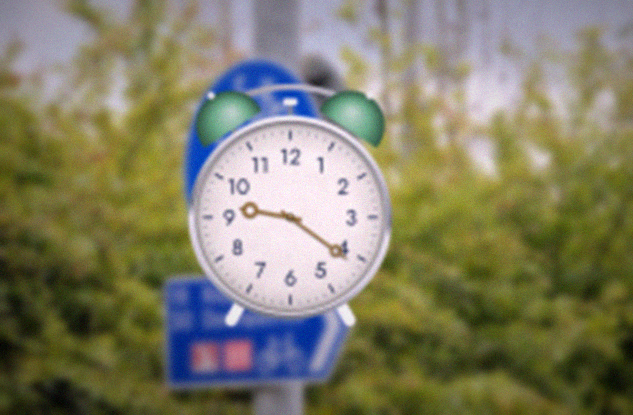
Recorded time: 9.21
